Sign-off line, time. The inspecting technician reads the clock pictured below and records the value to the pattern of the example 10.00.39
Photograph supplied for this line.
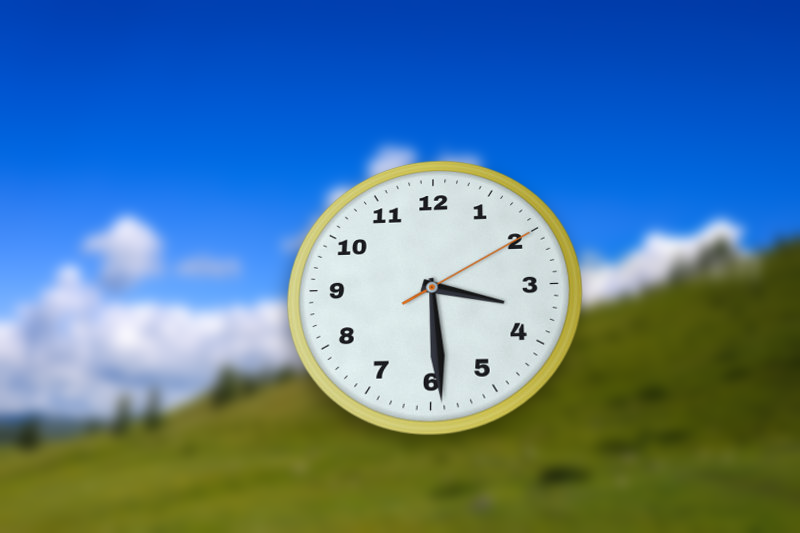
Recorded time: 3.29.10
